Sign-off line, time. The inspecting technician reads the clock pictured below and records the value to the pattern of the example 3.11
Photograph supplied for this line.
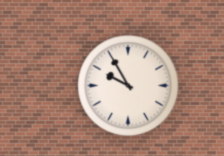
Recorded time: 9.55
